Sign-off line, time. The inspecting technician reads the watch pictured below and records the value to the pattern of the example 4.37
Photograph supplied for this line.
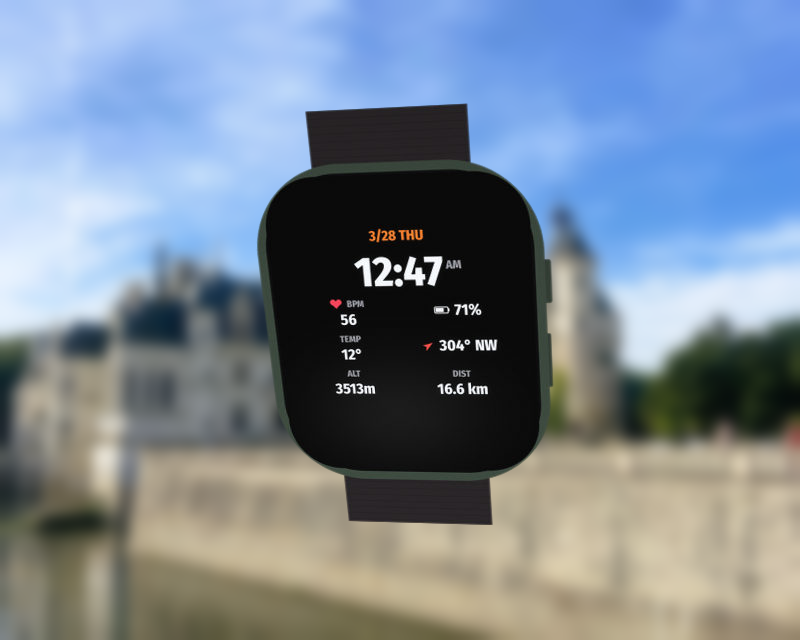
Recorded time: 12.47
